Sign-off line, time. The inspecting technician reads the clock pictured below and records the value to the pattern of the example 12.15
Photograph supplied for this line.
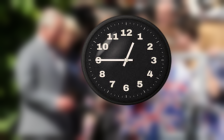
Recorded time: 12.45
